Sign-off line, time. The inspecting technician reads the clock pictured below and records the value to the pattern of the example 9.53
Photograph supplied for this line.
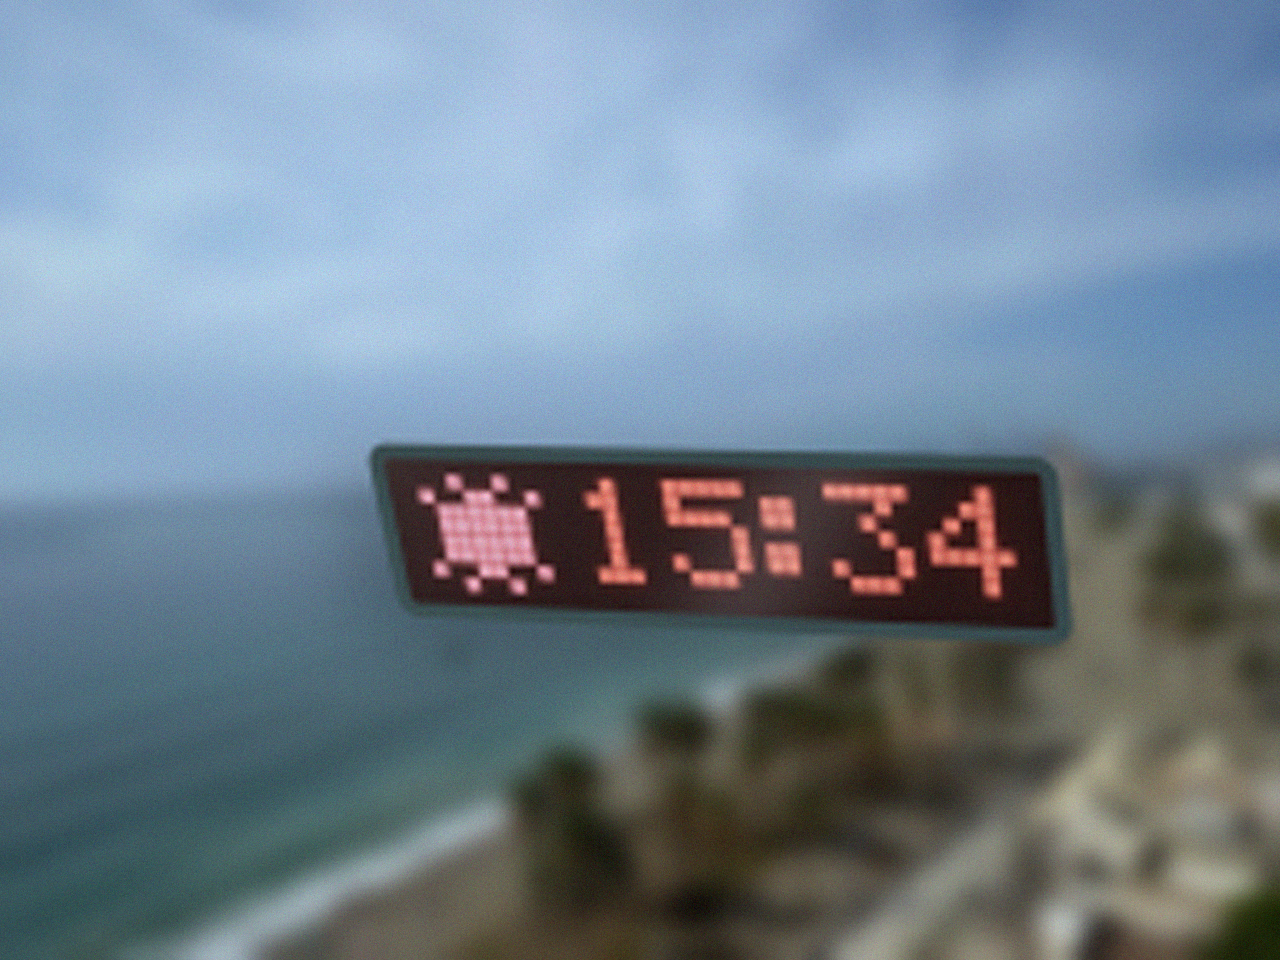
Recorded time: 15.34
